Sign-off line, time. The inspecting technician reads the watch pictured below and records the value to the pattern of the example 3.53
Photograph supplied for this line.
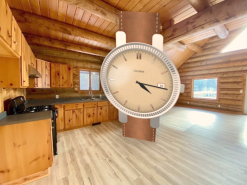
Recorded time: 4.16
